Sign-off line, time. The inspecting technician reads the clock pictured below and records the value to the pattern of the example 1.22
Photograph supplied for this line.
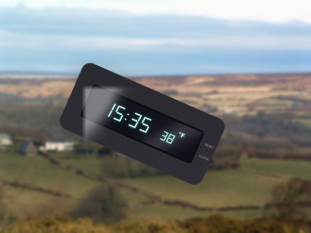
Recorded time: 15.35
